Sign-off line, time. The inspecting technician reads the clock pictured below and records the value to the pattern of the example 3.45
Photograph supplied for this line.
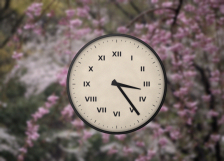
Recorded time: 3.24
